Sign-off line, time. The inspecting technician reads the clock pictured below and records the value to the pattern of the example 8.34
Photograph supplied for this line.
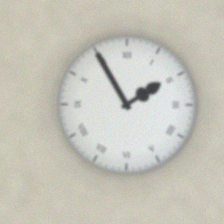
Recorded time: 1.55
